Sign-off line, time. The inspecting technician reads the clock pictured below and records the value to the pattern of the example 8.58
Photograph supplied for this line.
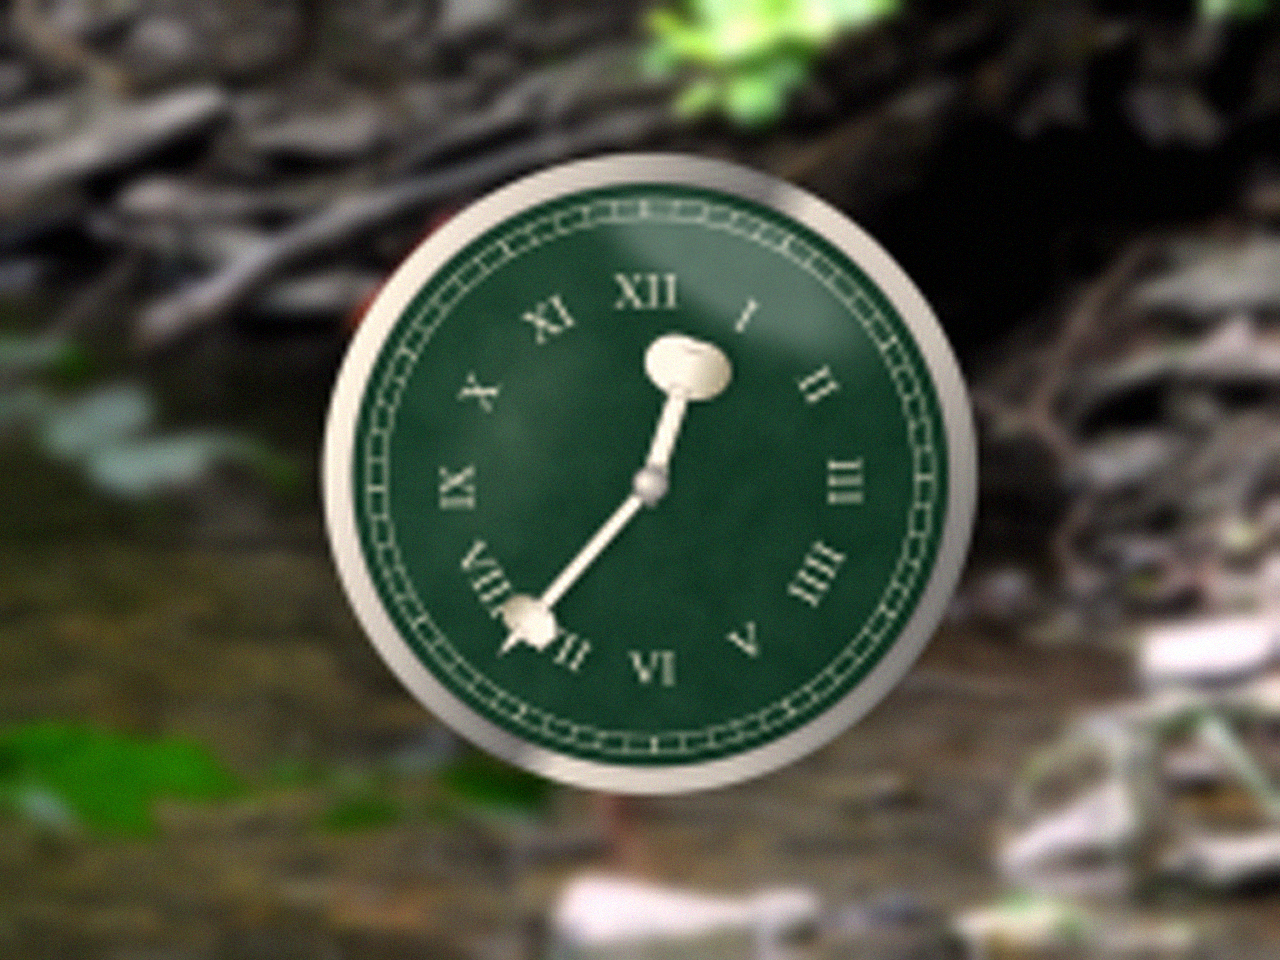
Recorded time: 12.37
